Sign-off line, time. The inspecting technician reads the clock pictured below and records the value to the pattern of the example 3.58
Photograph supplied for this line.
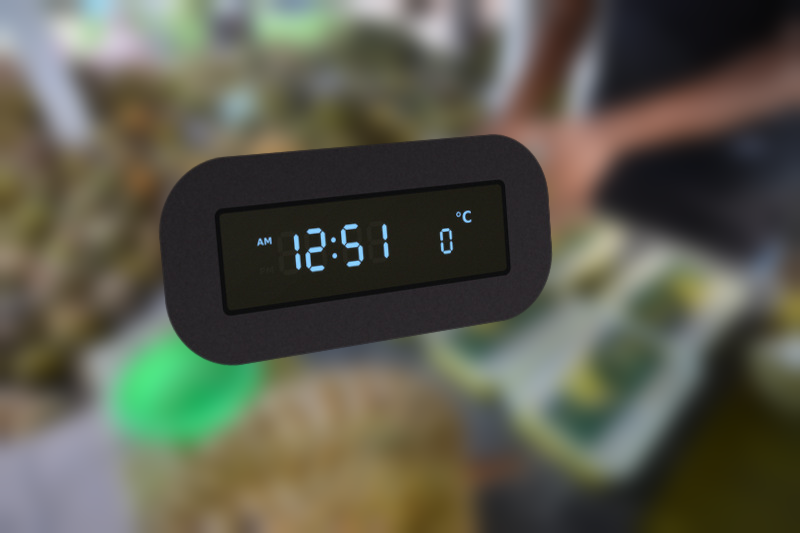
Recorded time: 12.51
